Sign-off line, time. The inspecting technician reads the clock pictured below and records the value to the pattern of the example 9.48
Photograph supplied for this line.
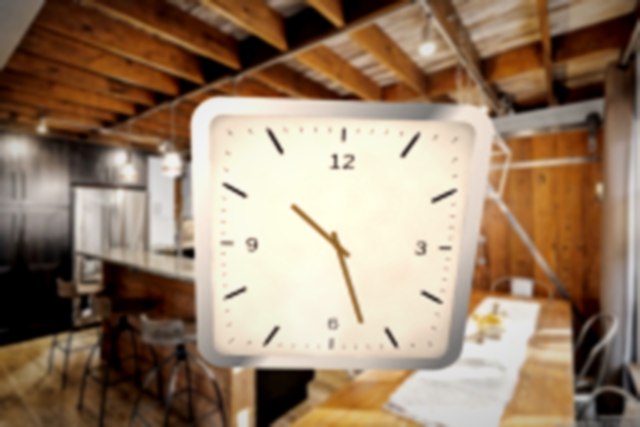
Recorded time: 10.27
